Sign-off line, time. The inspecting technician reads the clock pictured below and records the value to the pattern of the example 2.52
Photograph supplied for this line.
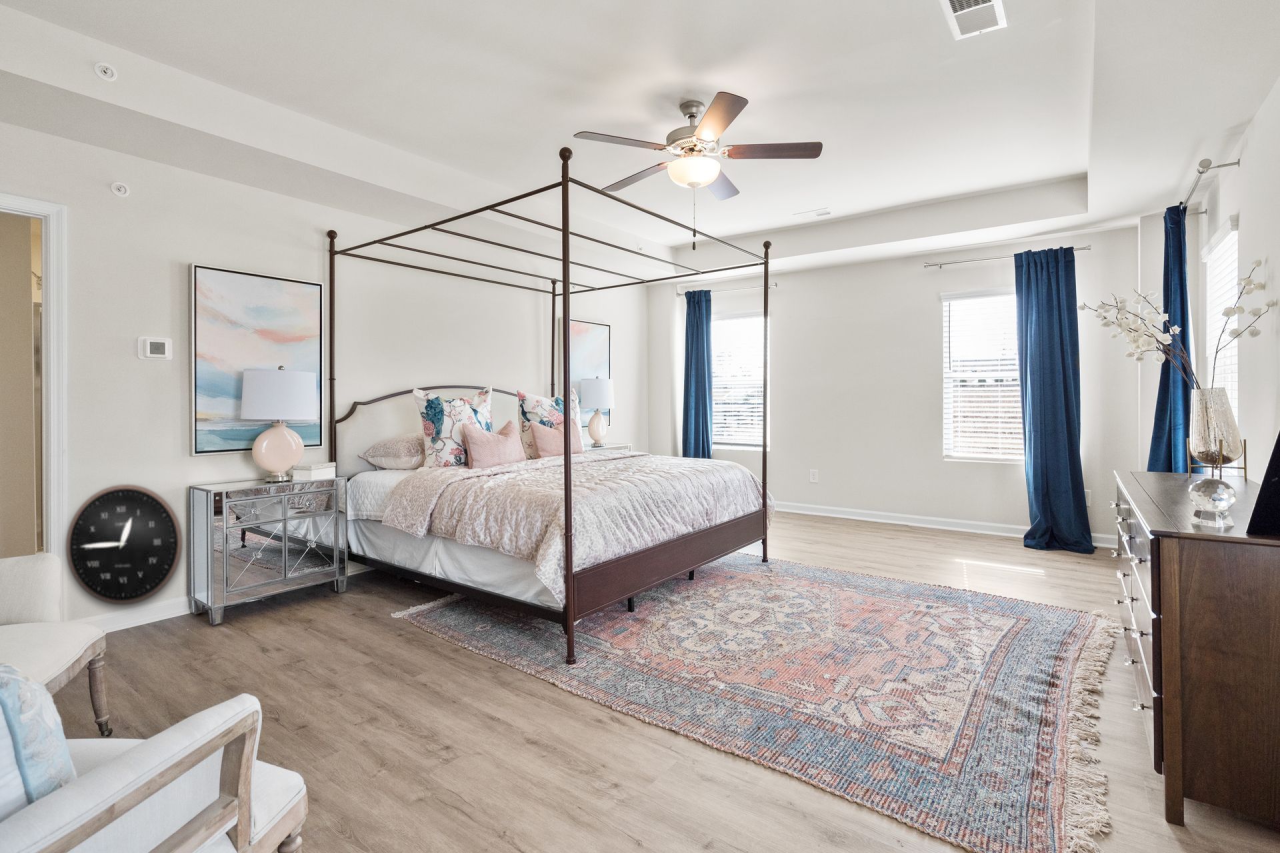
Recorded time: 12.45
